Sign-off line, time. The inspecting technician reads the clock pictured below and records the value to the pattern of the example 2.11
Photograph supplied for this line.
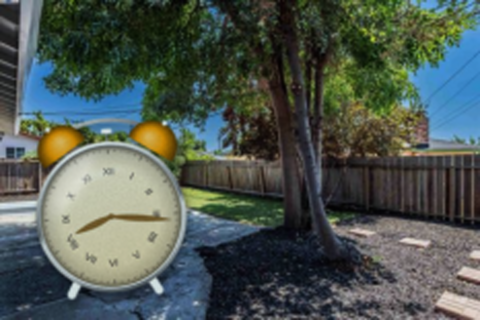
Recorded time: 8.16
